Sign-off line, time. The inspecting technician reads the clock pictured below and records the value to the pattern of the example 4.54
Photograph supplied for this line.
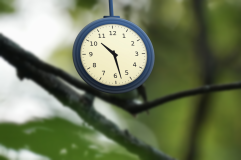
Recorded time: 10.28
